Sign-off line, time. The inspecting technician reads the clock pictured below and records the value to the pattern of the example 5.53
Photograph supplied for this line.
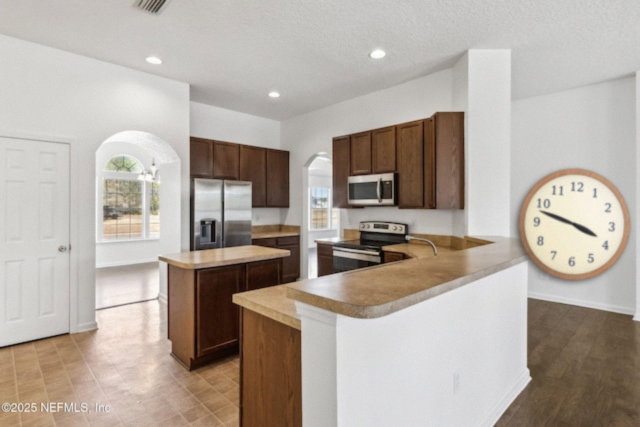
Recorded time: 3.48
